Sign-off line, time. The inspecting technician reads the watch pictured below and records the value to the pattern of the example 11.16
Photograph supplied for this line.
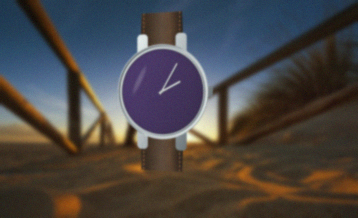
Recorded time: 2.05
